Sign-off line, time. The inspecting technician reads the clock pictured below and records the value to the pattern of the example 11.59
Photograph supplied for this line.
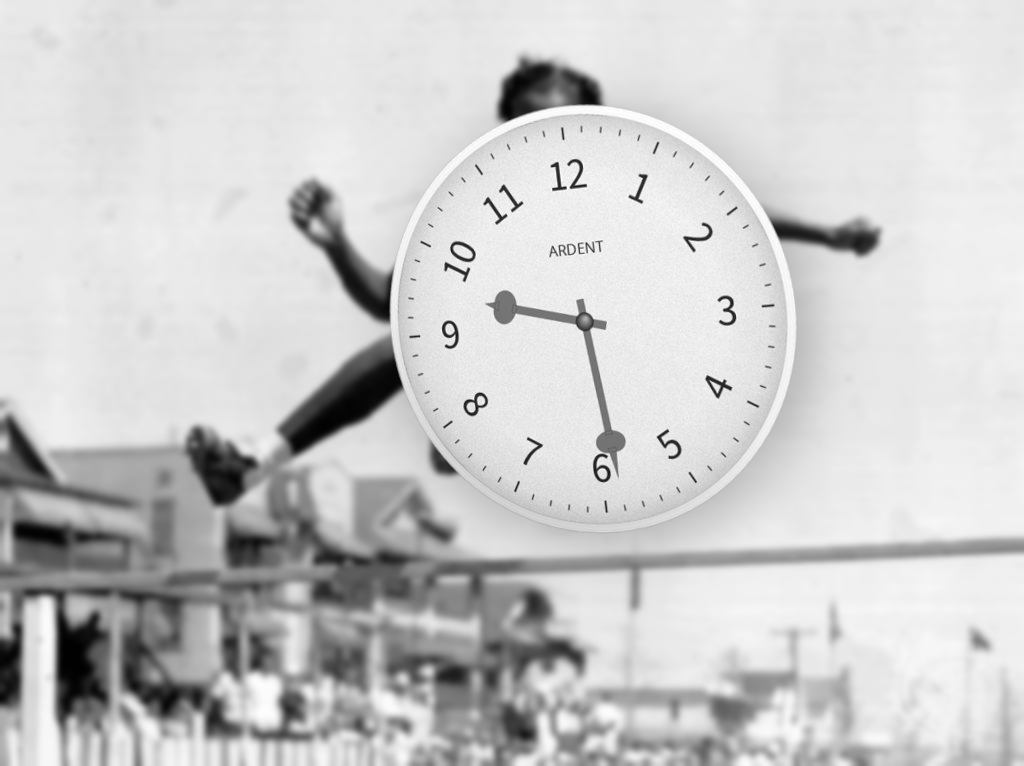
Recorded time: 9.29
